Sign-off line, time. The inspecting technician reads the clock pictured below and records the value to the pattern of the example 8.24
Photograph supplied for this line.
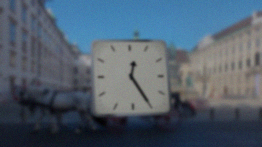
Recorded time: 12.25
